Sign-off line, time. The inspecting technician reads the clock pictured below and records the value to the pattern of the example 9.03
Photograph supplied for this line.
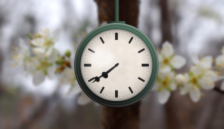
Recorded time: 7.39
